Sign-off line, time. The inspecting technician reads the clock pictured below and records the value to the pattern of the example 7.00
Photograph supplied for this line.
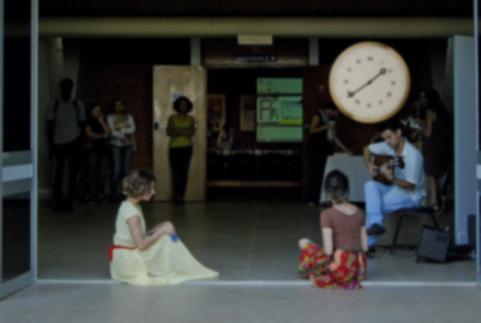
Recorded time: 1.39
